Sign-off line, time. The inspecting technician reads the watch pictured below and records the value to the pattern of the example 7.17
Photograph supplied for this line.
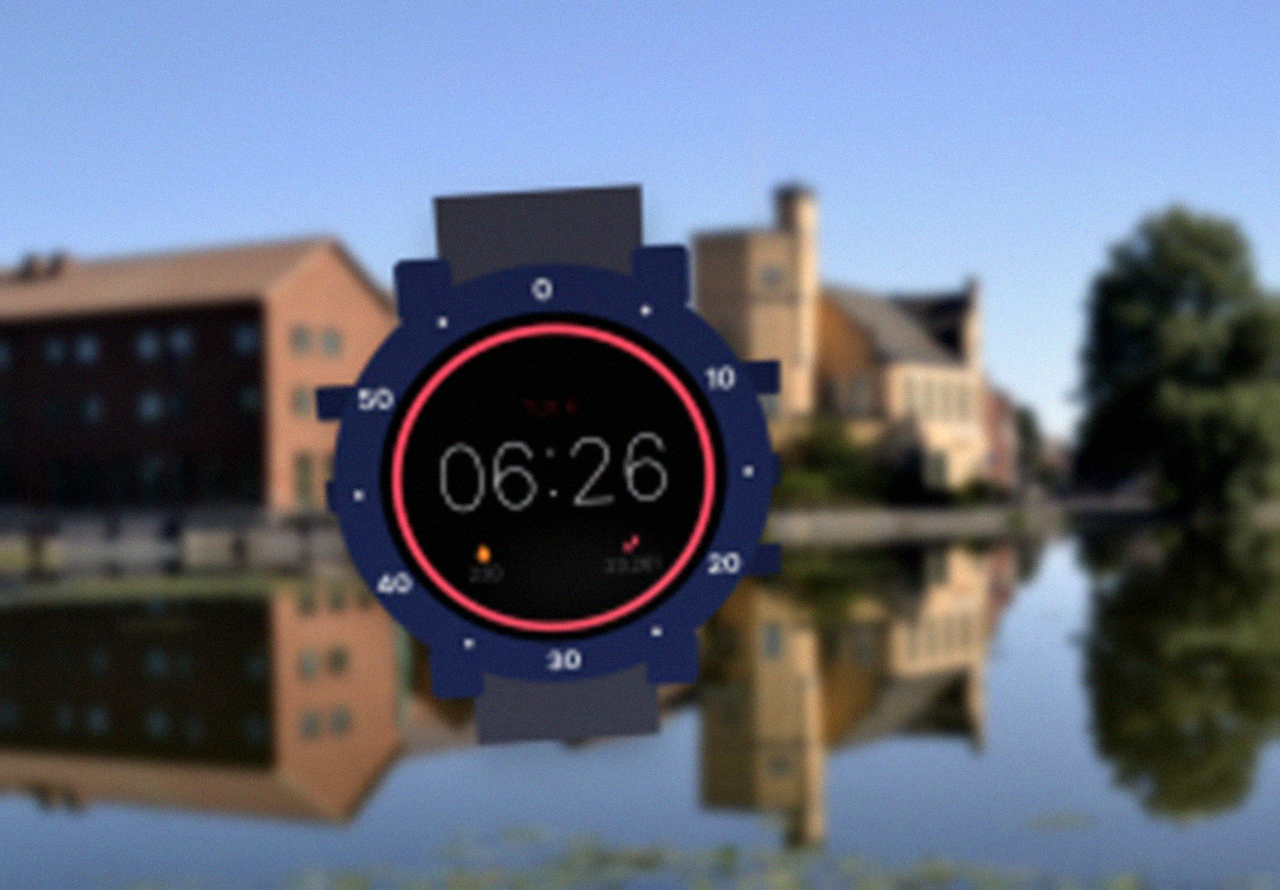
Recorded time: 6.26
